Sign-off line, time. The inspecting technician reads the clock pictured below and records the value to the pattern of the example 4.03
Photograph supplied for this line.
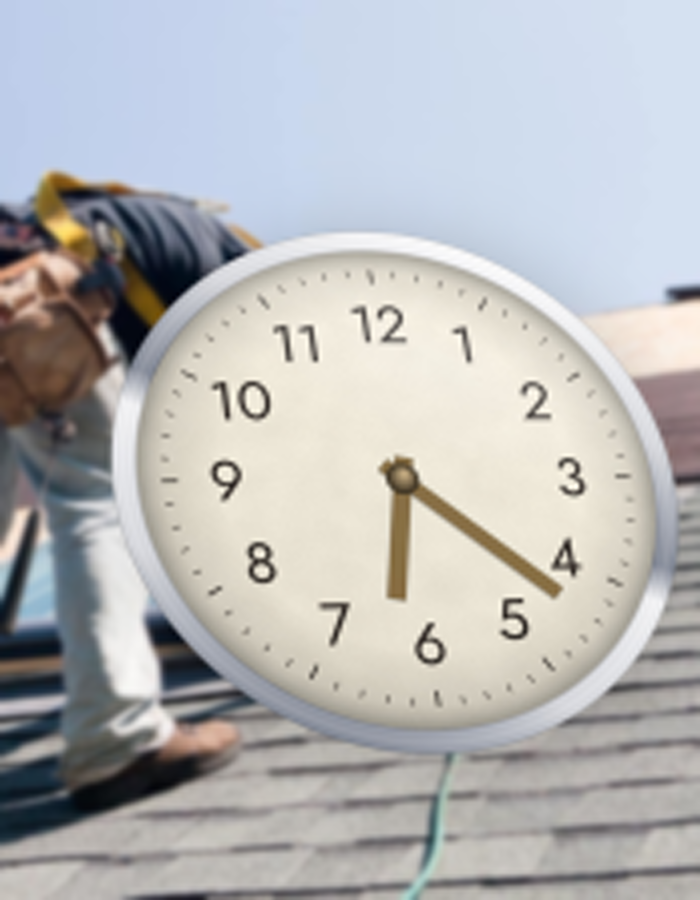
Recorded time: 6.22
